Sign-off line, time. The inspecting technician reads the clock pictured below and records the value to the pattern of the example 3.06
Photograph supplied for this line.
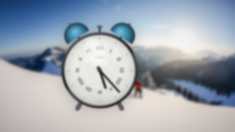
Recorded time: 5.23
